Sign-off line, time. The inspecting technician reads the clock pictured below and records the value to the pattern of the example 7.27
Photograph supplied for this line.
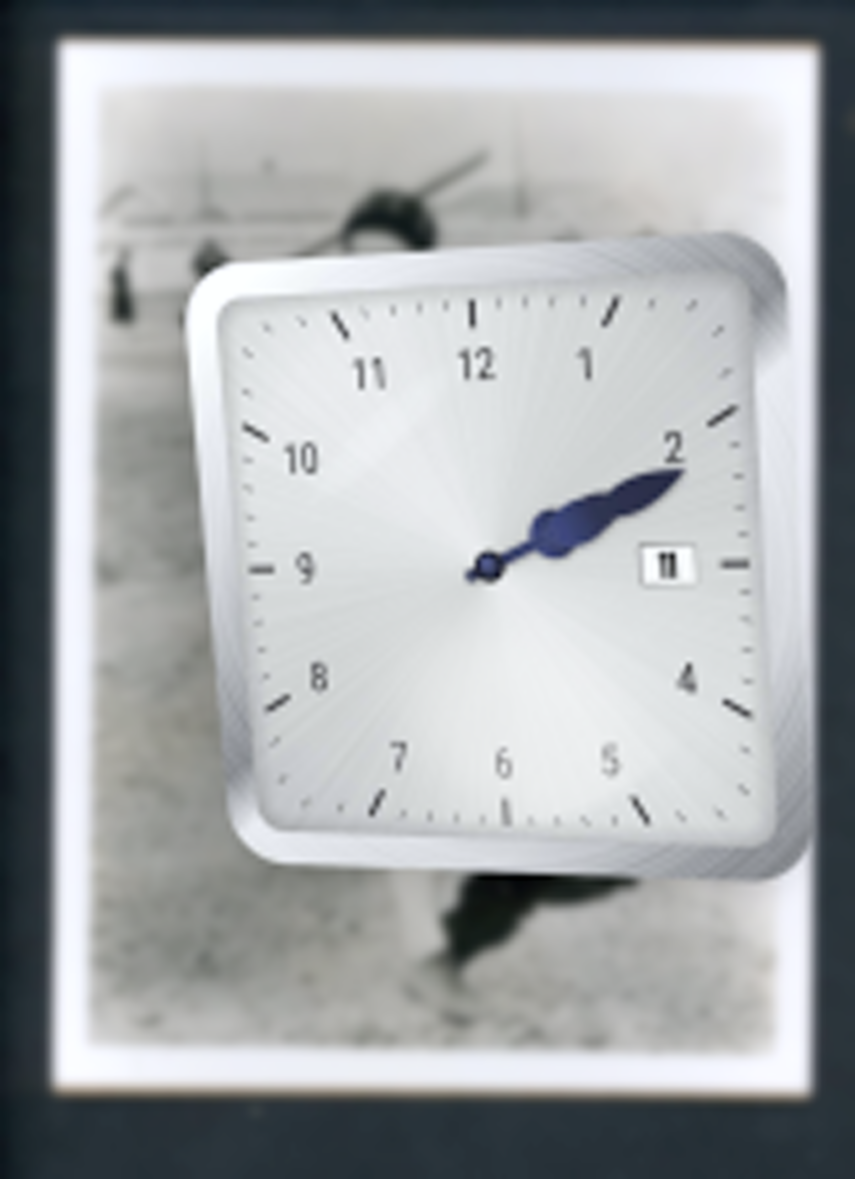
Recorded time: 2.11
